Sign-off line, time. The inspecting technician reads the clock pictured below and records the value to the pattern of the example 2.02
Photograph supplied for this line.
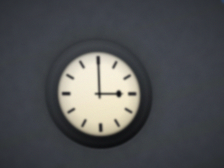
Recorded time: 3.00
